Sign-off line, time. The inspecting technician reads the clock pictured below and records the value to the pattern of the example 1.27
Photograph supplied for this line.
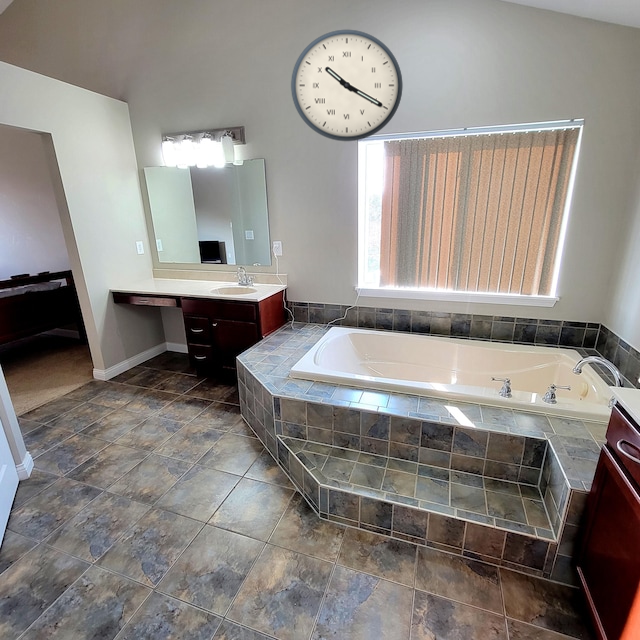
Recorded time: 10.20
